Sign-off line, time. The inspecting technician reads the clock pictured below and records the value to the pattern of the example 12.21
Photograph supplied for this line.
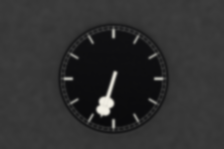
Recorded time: 6.33
